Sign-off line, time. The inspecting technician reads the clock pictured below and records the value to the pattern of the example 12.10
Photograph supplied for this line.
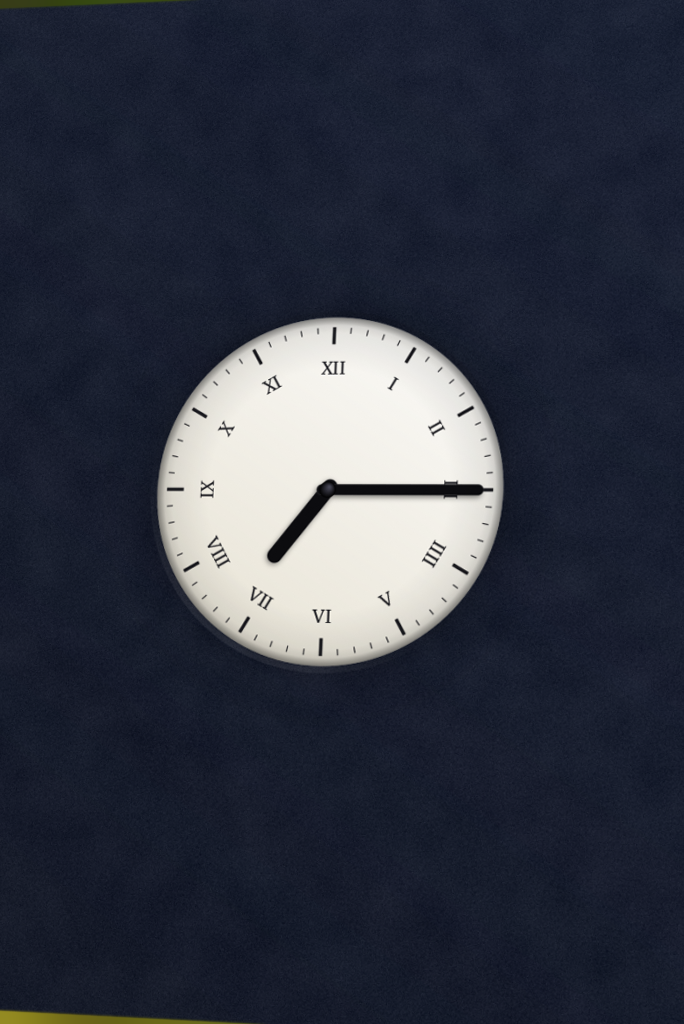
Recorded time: 7.15
